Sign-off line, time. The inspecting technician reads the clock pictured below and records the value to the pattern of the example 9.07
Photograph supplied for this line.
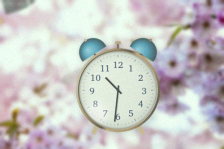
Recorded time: 10.31
